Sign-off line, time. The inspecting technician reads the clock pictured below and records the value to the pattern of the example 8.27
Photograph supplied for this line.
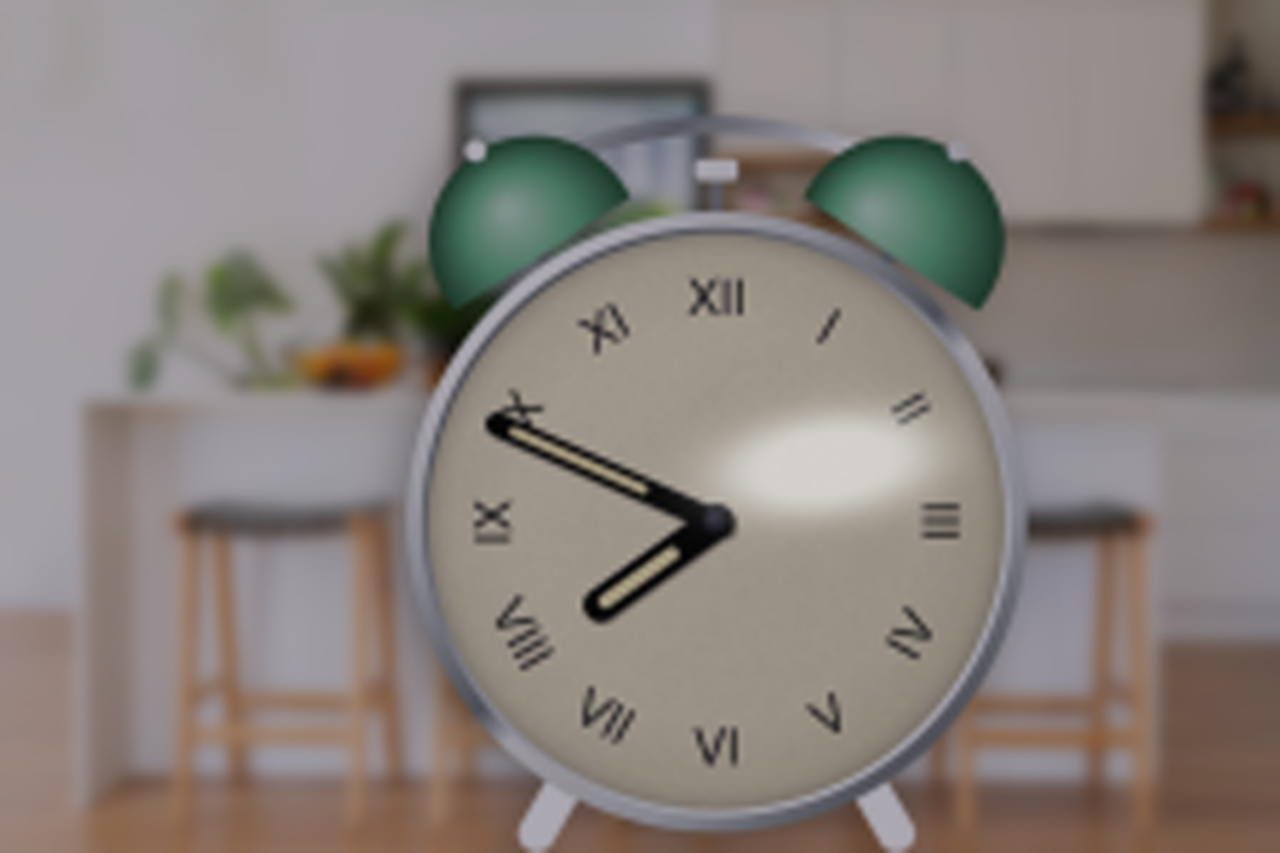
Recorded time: 7.49
